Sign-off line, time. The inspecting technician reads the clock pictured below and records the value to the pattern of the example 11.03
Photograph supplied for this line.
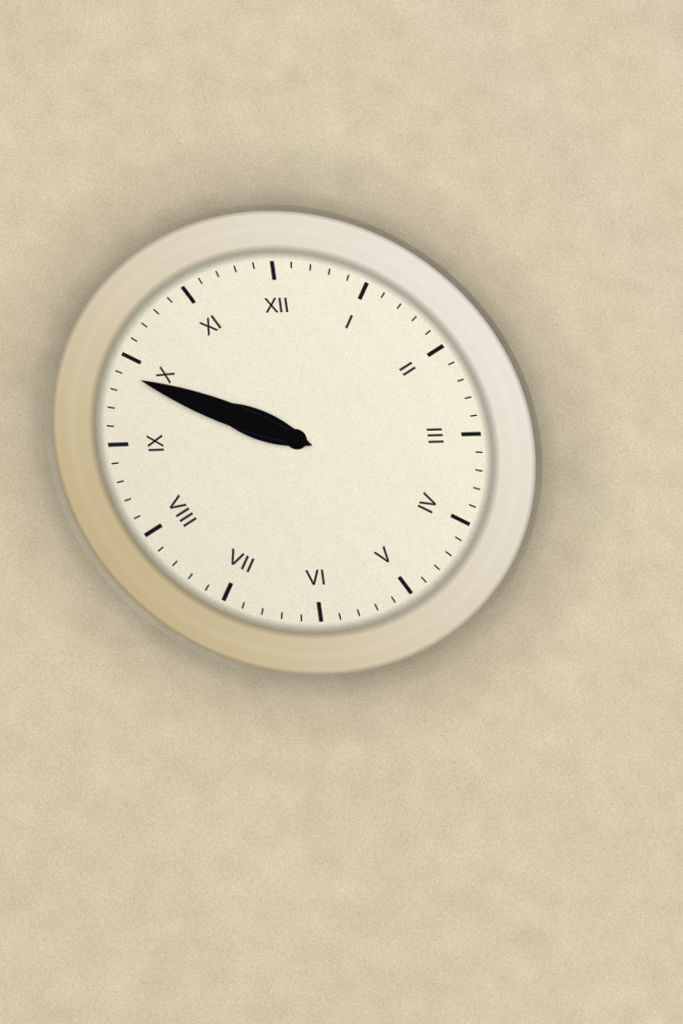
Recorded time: 9.49
